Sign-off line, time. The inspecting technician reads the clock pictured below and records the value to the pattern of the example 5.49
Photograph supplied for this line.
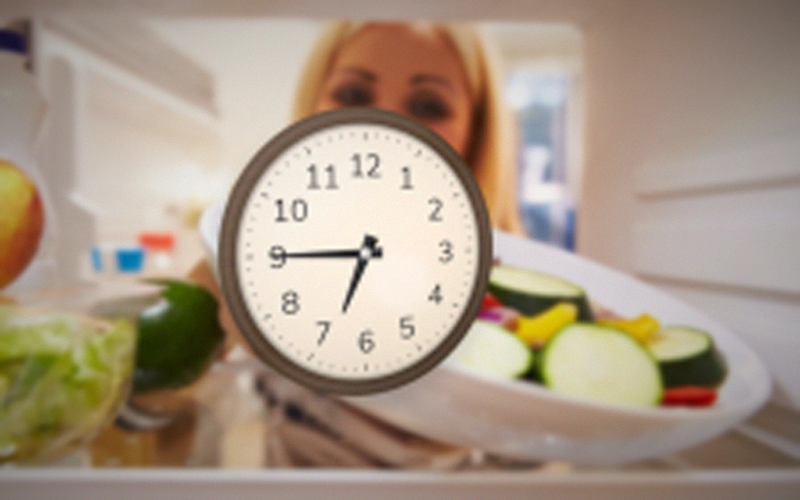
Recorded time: 6.45
